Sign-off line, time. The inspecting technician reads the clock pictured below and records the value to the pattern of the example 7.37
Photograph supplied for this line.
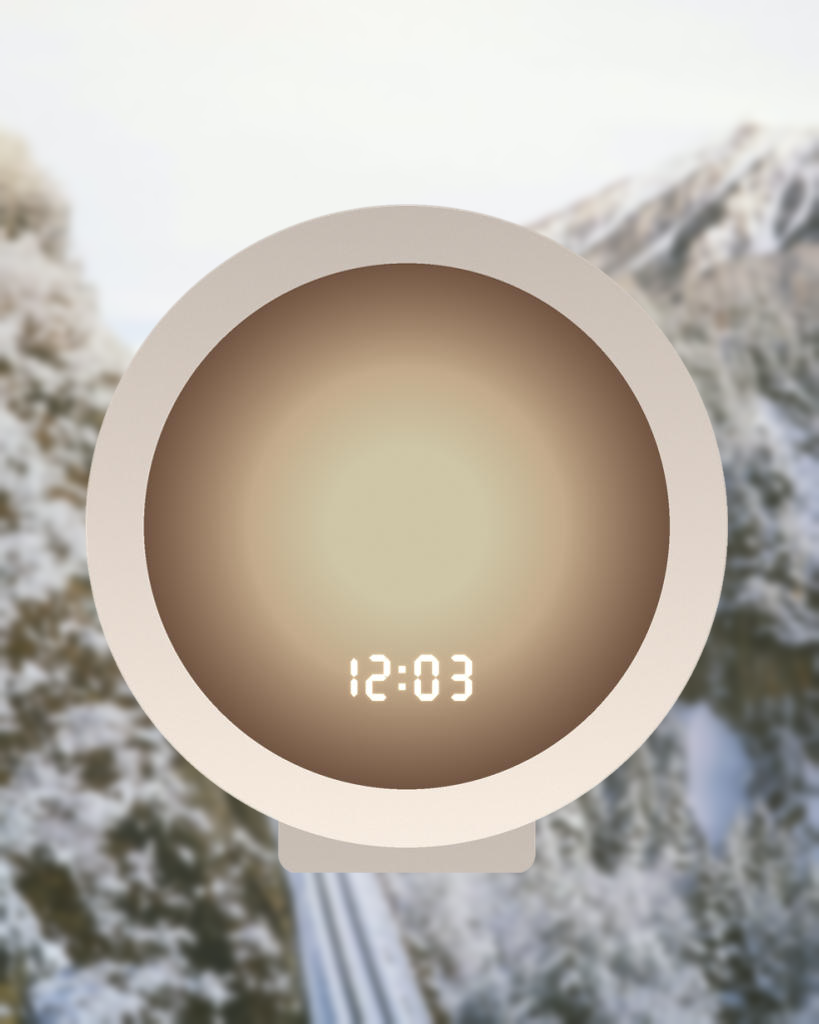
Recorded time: 12.03
